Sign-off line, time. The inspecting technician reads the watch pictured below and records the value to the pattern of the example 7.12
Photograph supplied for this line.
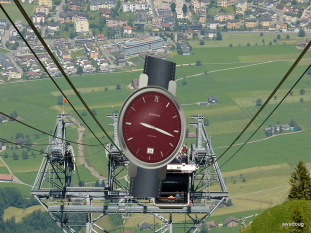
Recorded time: 9.17
